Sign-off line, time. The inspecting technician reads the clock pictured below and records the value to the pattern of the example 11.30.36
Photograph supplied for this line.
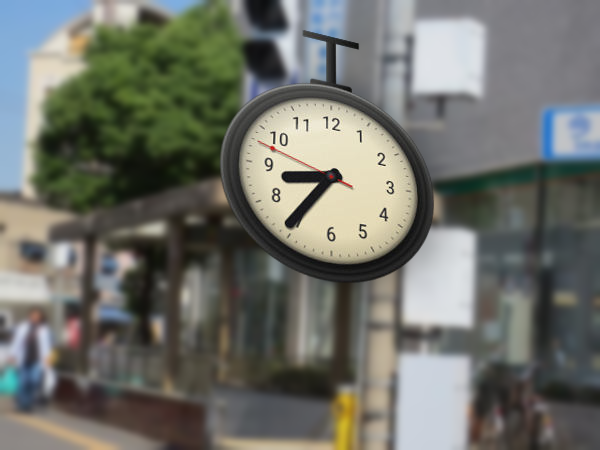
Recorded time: 8.35.48
